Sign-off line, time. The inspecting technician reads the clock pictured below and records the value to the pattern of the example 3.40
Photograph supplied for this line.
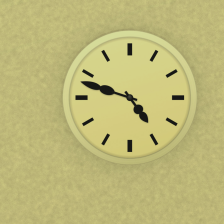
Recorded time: 4.48
